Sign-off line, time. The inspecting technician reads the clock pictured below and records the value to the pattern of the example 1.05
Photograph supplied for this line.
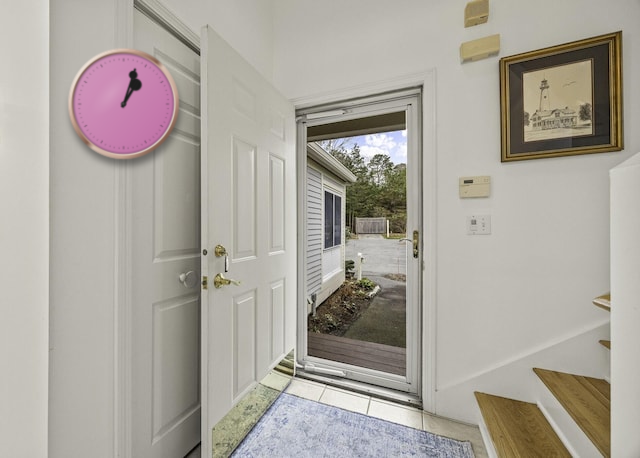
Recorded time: 1.03
